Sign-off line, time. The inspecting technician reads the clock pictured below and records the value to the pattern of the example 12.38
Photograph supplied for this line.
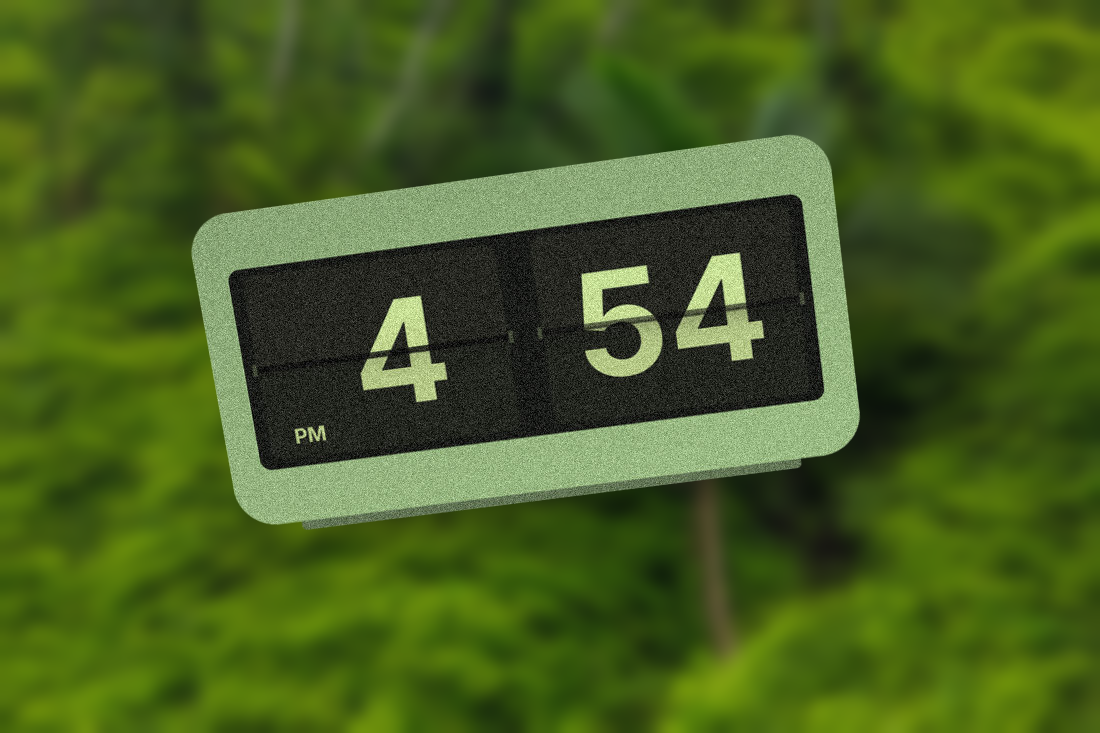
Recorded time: 4.54
